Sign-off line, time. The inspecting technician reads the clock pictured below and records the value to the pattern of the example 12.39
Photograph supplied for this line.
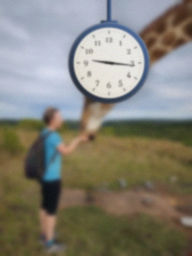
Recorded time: 9.16
